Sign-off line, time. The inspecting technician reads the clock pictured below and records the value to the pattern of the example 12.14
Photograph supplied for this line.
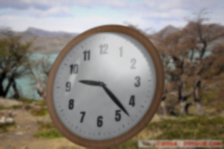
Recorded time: 9.23
